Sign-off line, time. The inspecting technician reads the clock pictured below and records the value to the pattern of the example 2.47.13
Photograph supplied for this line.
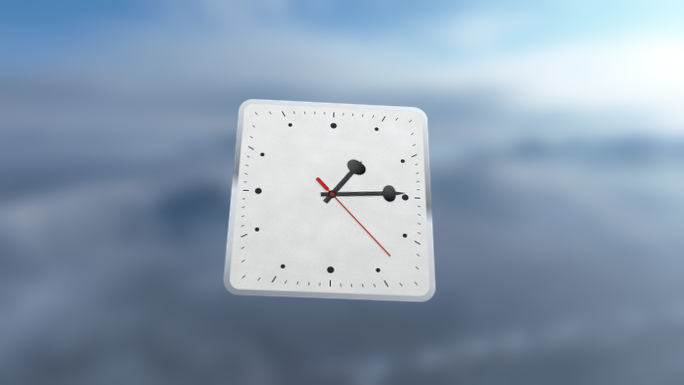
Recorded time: 1.14.23
